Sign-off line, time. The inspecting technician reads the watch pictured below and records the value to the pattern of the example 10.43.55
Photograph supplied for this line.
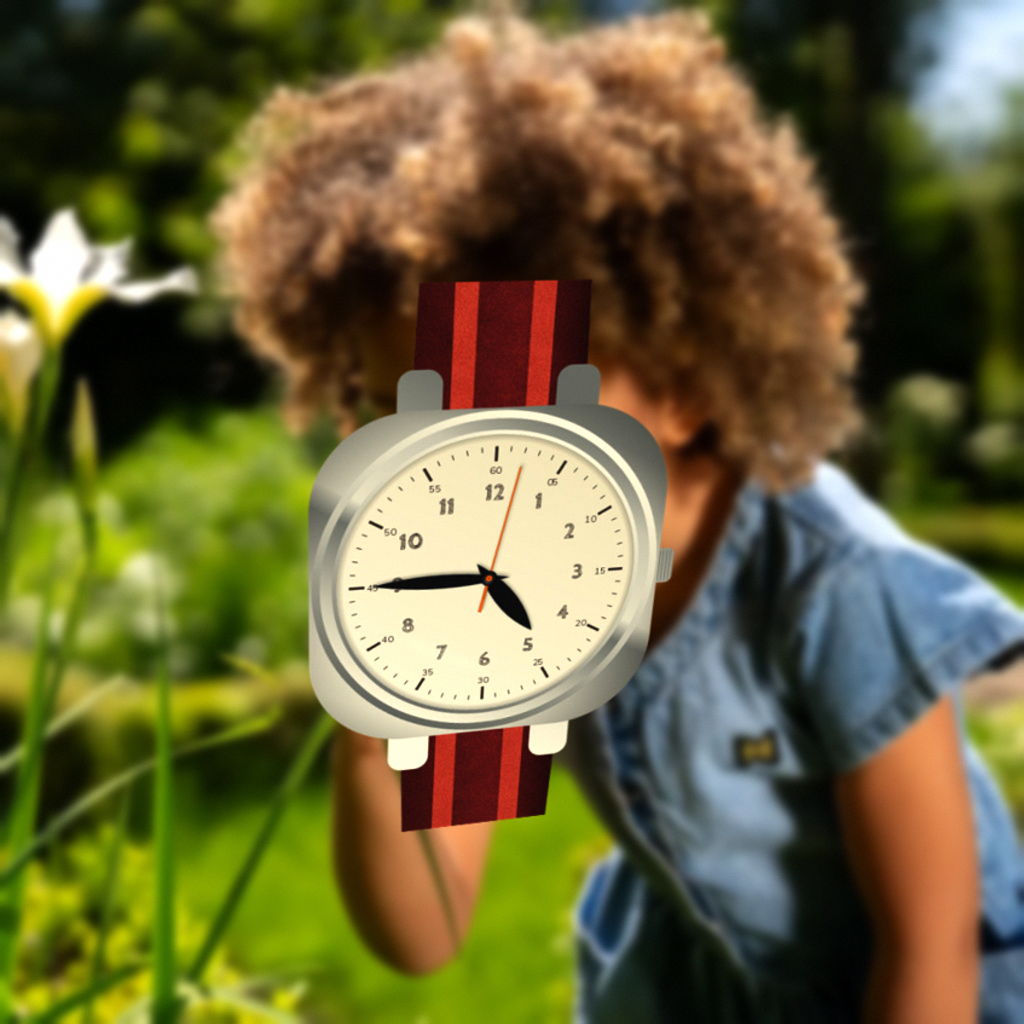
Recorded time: 4.45.02
